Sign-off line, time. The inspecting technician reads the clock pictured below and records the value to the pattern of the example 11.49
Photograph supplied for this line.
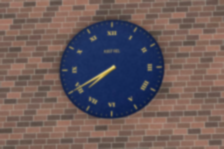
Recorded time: 7.40
